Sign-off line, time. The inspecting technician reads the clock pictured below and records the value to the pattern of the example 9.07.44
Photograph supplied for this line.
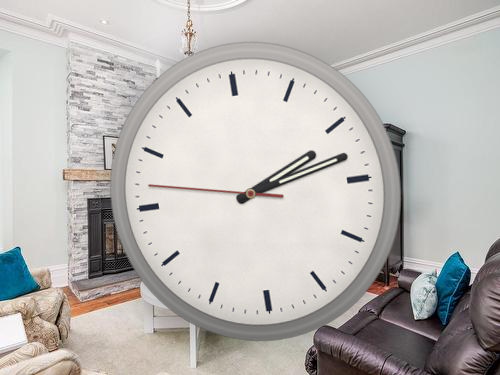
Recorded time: 2.12.47
